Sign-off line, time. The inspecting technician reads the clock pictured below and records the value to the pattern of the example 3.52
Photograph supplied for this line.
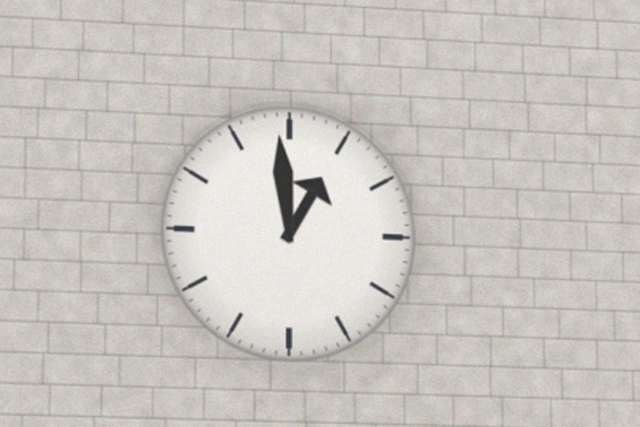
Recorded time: 12.59
